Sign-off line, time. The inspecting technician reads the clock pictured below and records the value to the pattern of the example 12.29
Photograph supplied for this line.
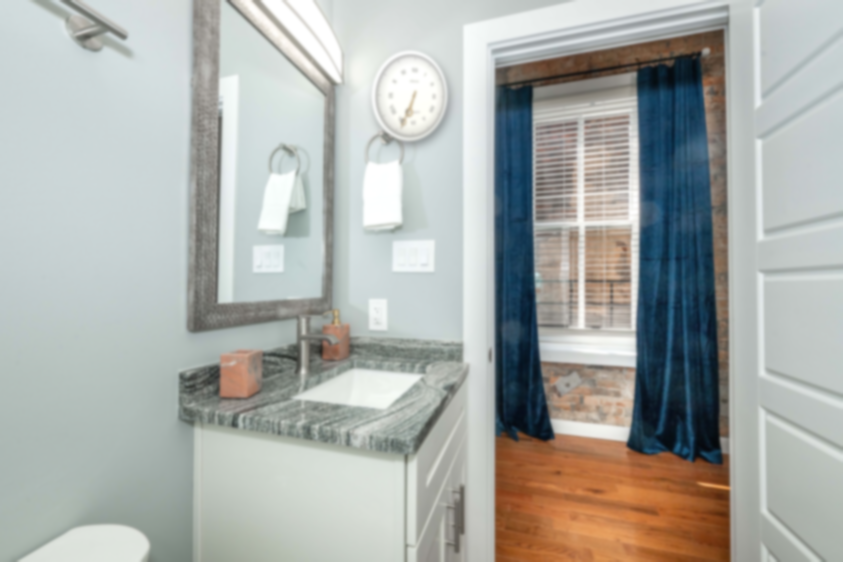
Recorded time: 6.34
